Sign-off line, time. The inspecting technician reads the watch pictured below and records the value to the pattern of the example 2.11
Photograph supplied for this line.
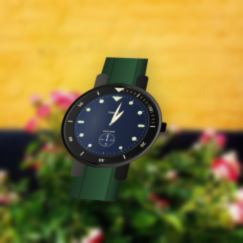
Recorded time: 1.02
